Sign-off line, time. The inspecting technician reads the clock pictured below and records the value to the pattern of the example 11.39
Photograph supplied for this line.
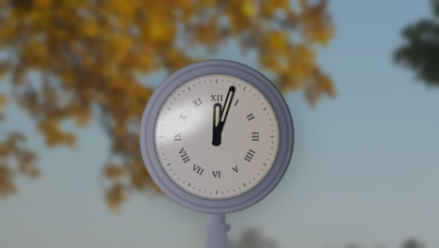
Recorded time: 12.03
